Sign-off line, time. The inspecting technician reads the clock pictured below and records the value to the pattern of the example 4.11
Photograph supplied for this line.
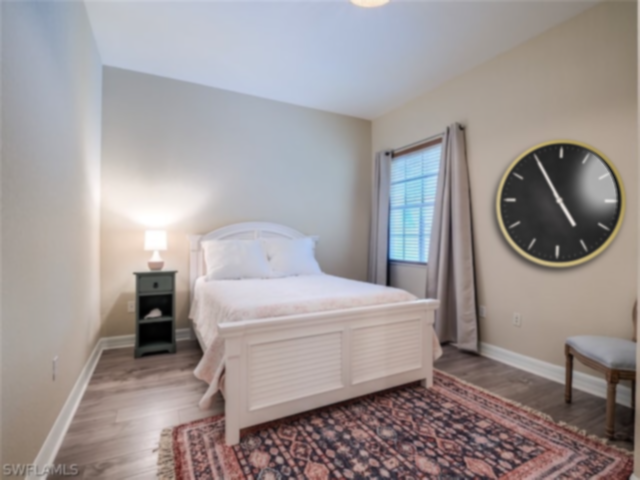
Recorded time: 4.55
